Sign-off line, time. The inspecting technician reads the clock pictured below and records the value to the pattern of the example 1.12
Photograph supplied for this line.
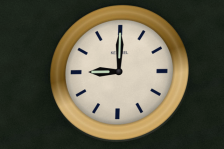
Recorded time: 9.00
